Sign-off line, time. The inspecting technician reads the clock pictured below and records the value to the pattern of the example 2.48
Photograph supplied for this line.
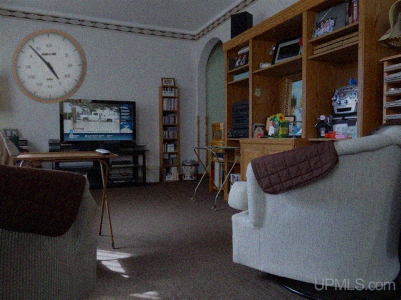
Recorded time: 4.53
